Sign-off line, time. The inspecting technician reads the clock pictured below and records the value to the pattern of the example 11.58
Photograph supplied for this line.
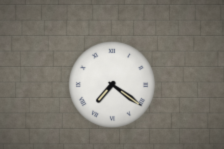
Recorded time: 7.21
